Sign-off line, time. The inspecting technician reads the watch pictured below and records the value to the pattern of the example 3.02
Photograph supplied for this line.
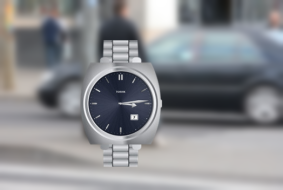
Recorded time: 3.14
